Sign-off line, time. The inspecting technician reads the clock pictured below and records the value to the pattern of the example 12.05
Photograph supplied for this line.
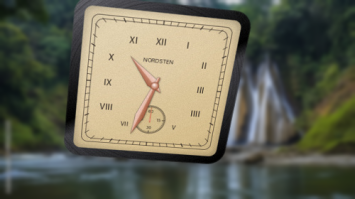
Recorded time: 10.33
